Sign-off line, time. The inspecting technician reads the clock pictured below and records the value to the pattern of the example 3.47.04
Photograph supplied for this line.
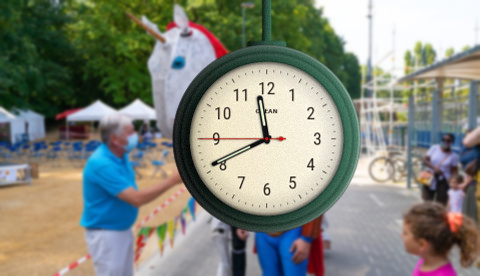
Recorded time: 11.40.45
